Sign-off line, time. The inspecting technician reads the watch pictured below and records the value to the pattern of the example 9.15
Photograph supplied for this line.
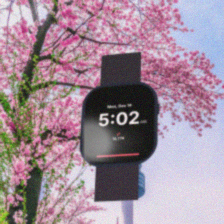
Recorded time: 5.02
